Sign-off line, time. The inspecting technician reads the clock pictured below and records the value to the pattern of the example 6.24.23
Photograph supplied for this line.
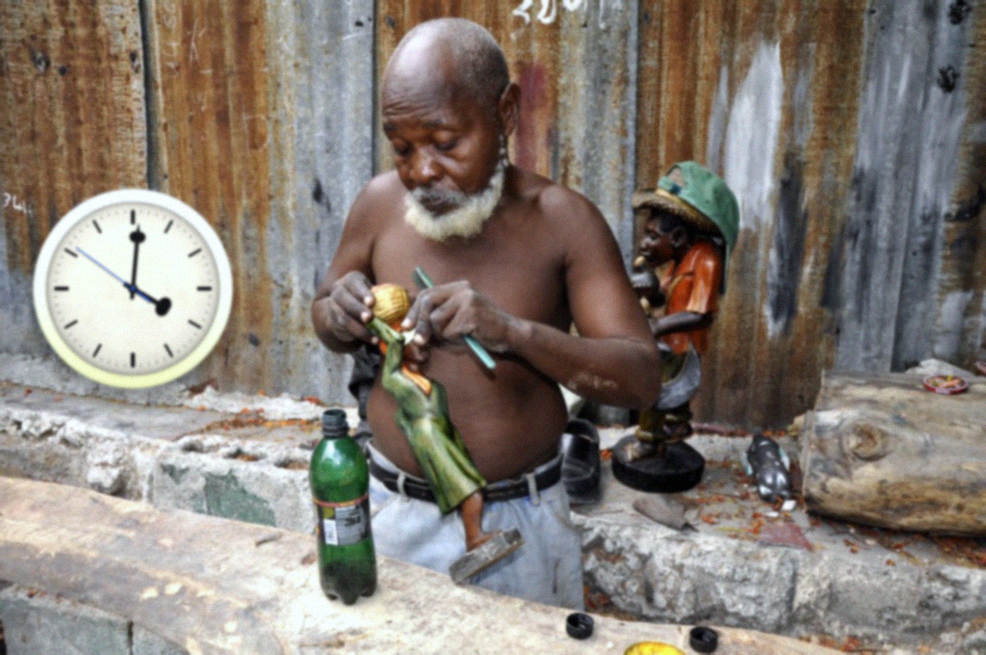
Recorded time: 4.00.51
